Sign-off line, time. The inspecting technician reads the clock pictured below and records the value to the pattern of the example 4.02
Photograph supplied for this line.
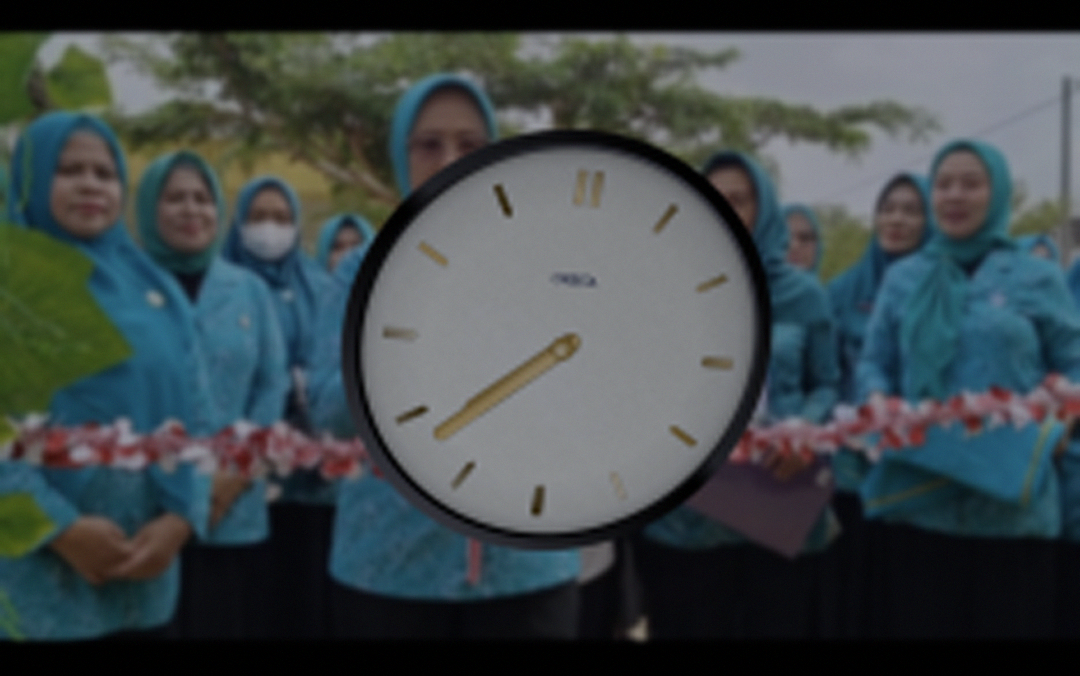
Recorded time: 7.38
